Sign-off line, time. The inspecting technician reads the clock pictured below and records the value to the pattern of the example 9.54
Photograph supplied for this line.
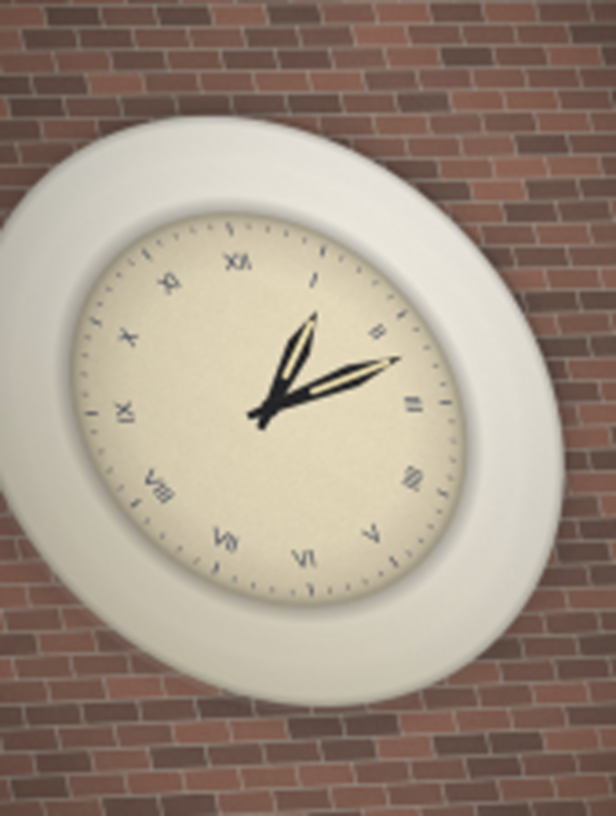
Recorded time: 1.12
